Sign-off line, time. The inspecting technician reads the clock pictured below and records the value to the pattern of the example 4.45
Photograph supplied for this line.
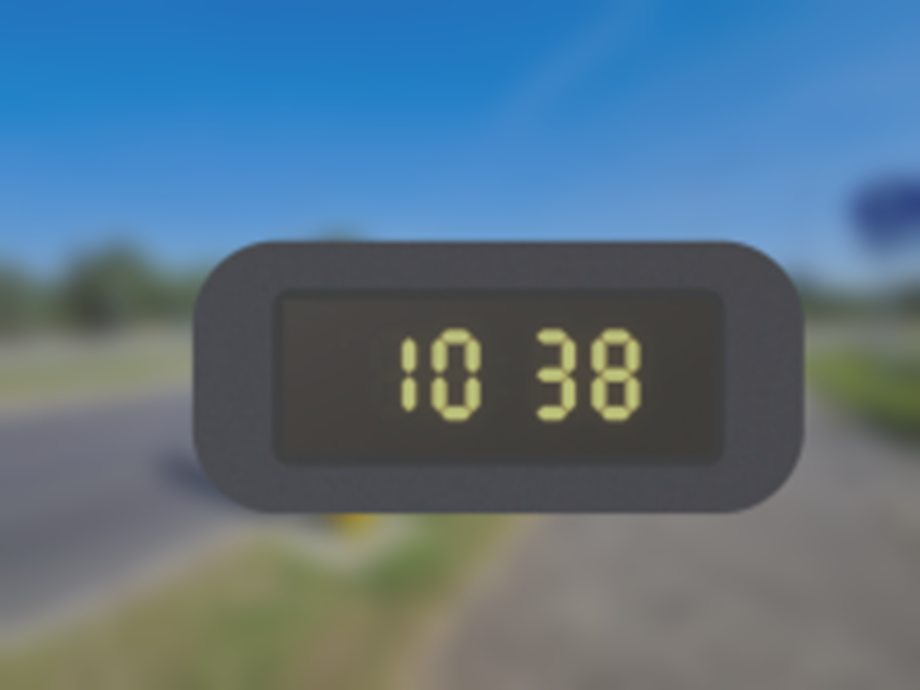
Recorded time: 10.38
